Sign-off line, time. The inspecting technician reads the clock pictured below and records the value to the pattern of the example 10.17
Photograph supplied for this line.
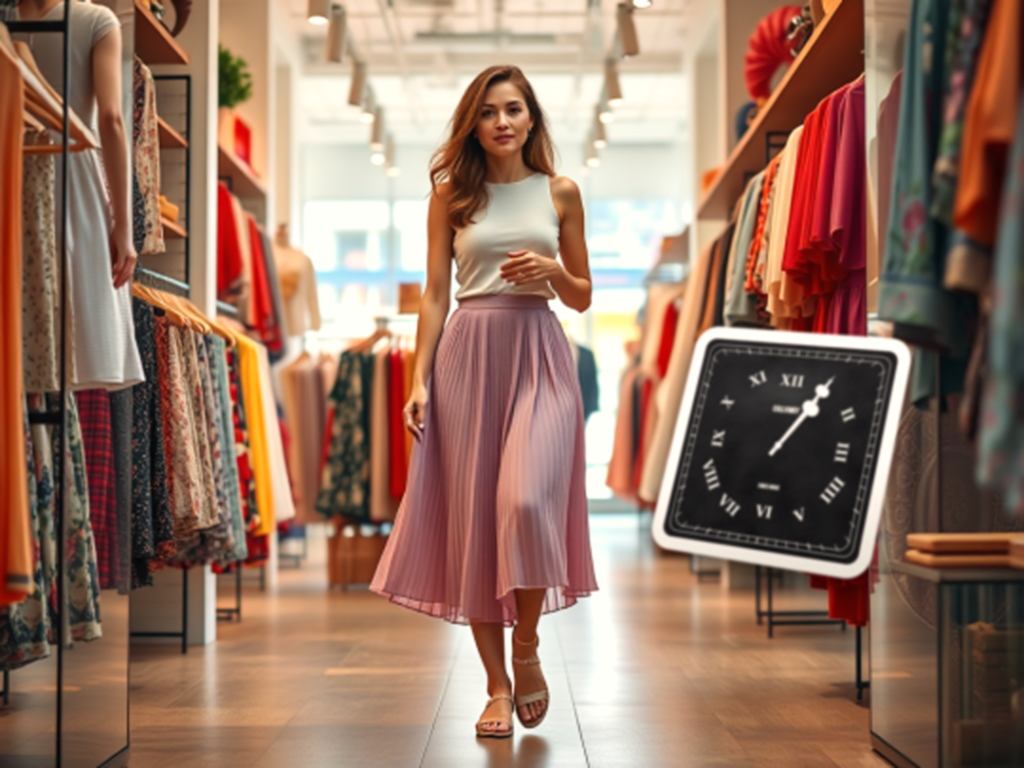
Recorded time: 1.05
